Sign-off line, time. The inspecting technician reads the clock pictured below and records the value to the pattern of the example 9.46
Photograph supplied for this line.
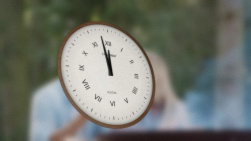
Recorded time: 11.58
